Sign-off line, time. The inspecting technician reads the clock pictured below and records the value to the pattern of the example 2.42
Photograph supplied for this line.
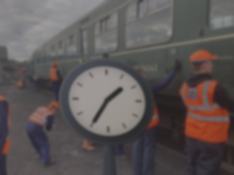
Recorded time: 1.35
